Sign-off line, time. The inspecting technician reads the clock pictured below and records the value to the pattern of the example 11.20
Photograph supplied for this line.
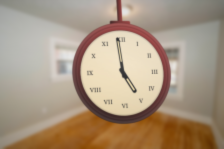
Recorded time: 4.59
